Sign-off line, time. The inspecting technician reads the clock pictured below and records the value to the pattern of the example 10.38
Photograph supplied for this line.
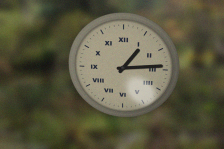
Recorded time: 1.14
